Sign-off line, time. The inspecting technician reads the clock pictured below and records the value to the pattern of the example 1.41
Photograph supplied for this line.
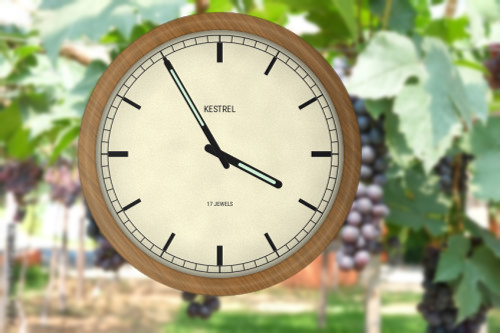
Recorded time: 3.55
